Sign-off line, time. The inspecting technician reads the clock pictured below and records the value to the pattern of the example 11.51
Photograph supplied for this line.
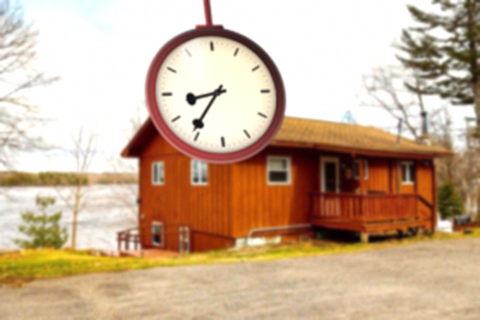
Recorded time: 8.36
